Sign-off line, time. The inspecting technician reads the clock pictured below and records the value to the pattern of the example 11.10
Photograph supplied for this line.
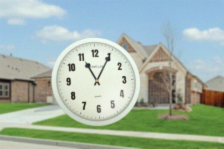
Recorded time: 11.05
